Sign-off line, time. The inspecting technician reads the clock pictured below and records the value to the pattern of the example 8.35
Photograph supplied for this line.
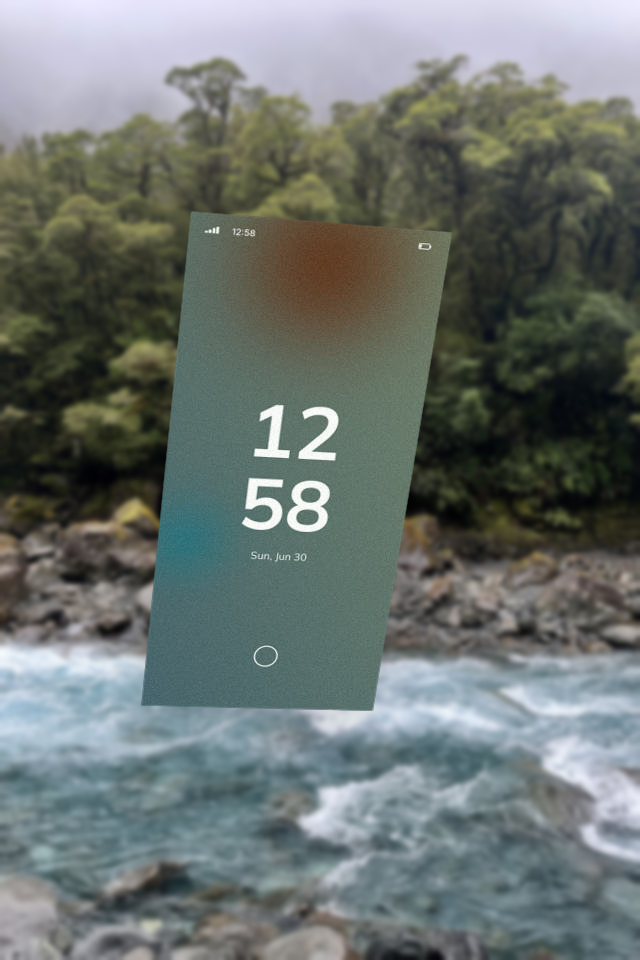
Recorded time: 12.58
